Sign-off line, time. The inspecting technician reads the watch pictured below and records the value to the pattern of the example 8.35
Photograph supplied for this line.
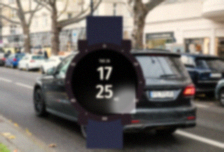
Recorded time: 17.25
